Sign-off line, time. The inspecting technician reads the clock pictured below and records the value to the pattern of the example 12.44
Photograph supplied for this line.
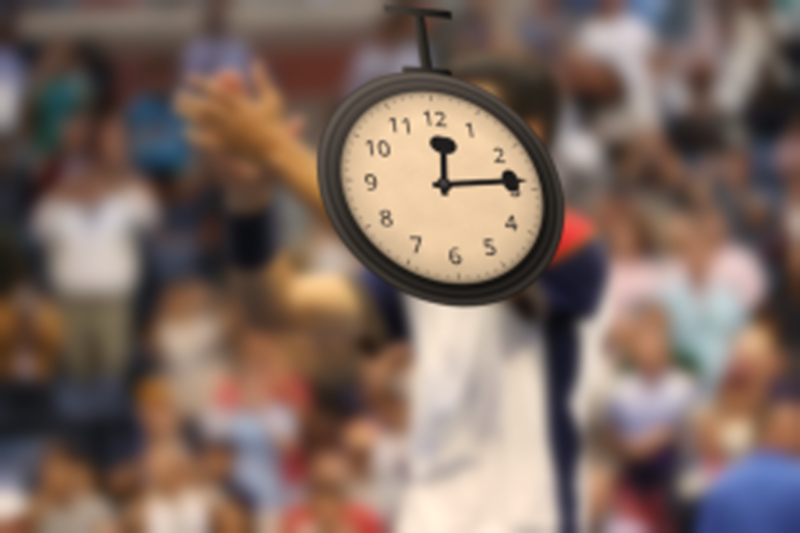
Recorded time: 12.14
